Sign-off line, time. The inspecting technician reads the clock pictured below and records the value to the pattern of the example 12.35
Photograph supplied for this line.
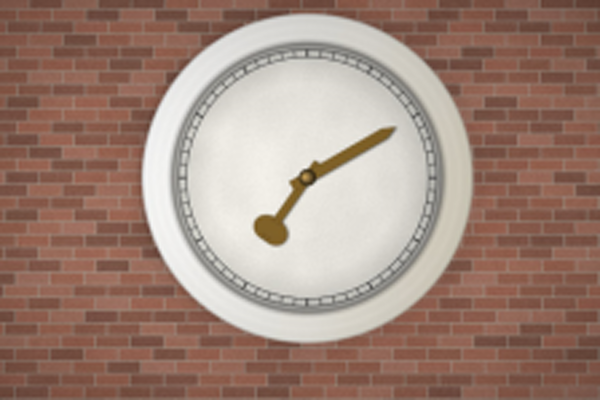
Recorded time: 7.10
